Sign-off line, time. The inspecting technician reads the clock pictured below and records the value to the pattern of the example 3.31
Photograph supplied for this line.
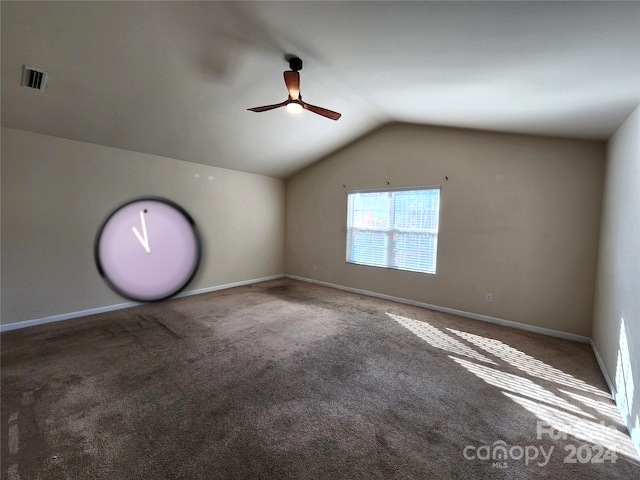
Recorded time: 10.59
